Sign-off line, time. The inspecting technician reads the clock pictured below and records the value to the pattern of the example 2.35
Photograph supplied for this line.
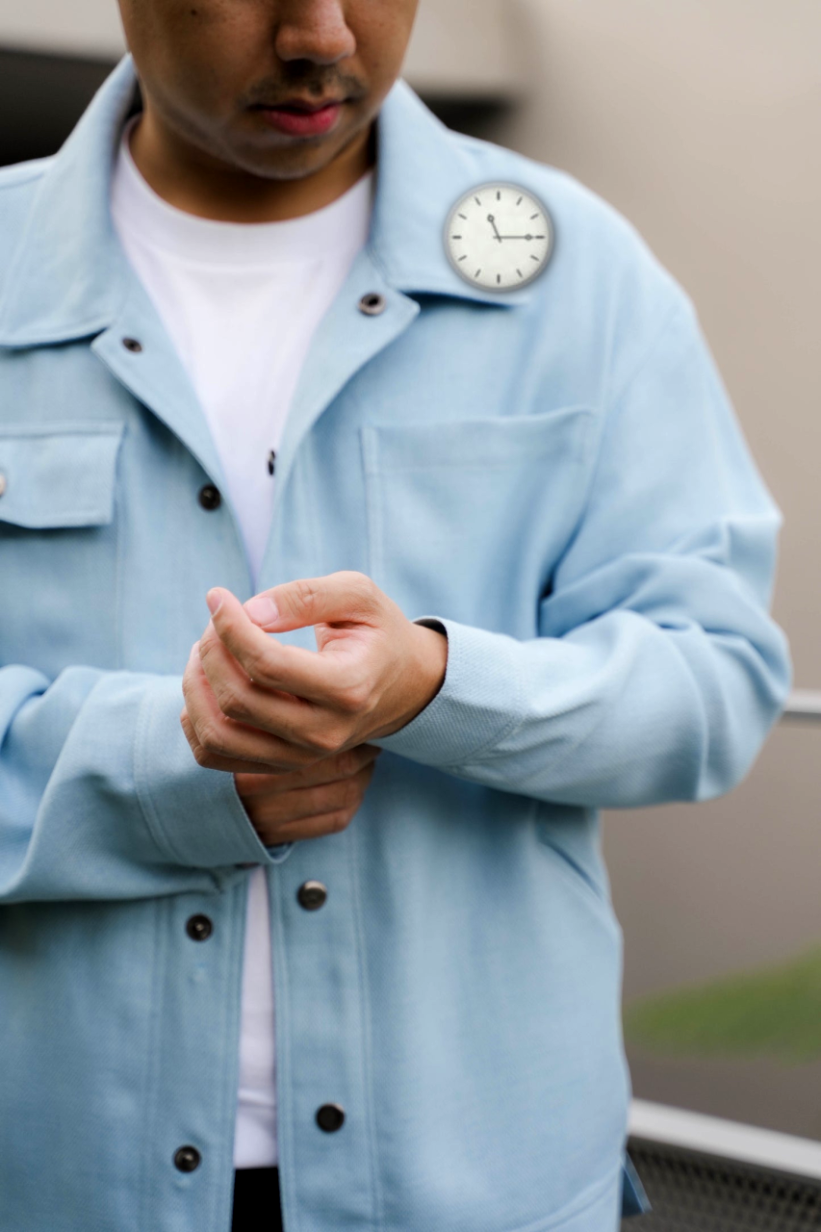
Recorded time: 11.15
